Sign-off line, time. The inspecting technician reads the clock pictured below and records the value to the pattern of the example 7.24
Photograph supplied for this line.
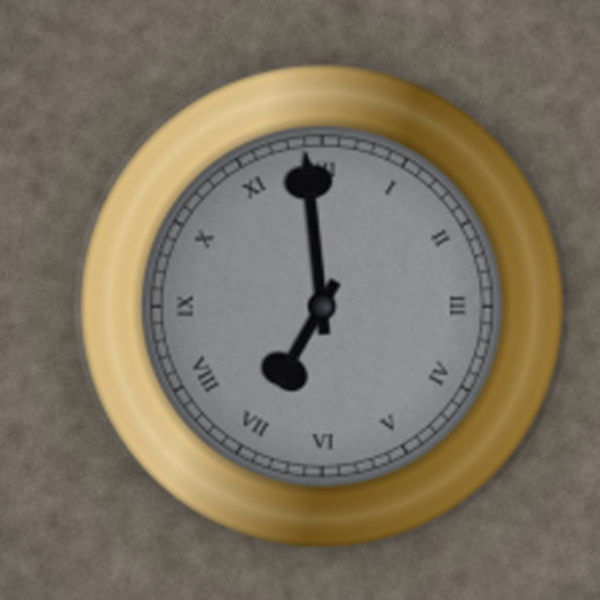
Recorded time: 6.59
